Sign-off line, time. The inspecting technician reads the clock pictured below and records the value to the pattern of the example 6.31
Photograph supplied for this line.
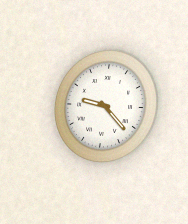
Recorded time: 9.22
